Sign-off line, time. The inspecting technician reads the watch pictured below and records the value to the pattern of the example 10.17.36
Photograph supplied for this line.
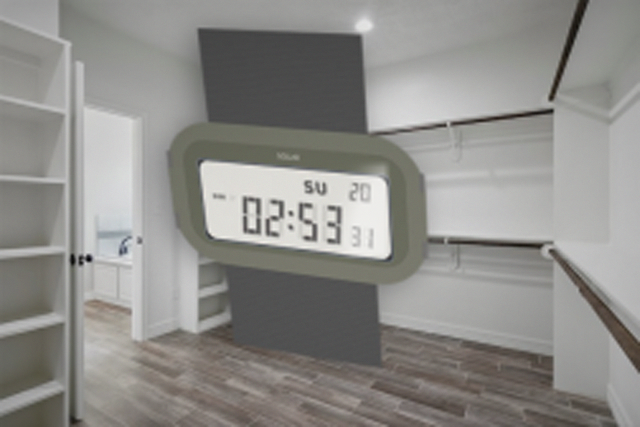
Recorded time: 2.53.31
